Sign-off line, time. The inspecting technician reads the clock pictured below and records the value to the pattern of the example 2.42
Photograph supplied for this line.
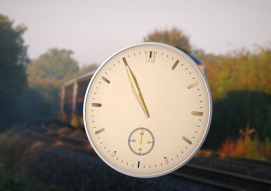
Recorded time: 10.55
